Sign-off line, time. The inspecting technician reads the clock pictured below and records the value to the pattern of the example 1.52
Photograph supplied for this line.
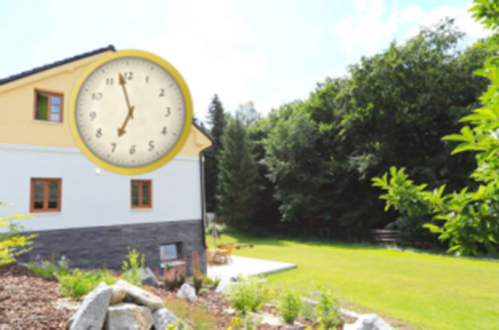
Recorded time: 6.58
